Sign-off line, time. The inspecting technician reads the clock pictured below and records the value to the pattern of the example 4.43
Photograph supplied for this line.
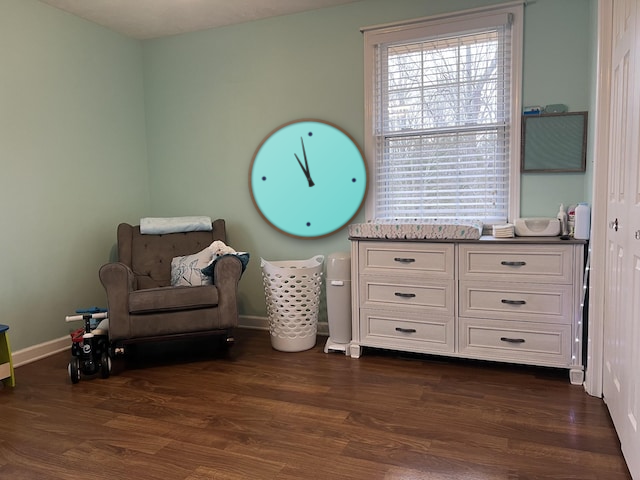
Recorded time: 10.58
